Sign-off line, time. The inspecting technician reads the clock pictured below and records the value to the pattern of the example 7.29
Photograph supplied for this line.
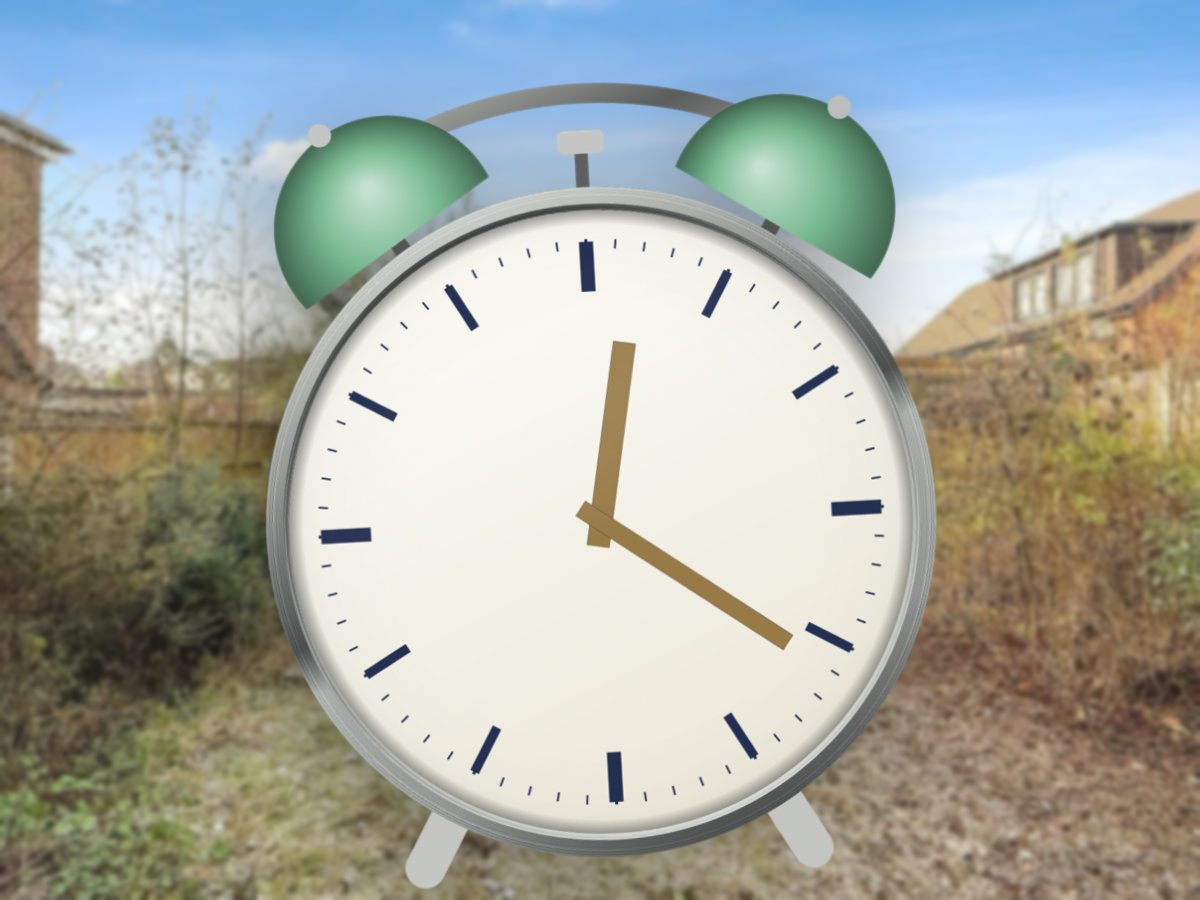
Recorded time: 12.21
